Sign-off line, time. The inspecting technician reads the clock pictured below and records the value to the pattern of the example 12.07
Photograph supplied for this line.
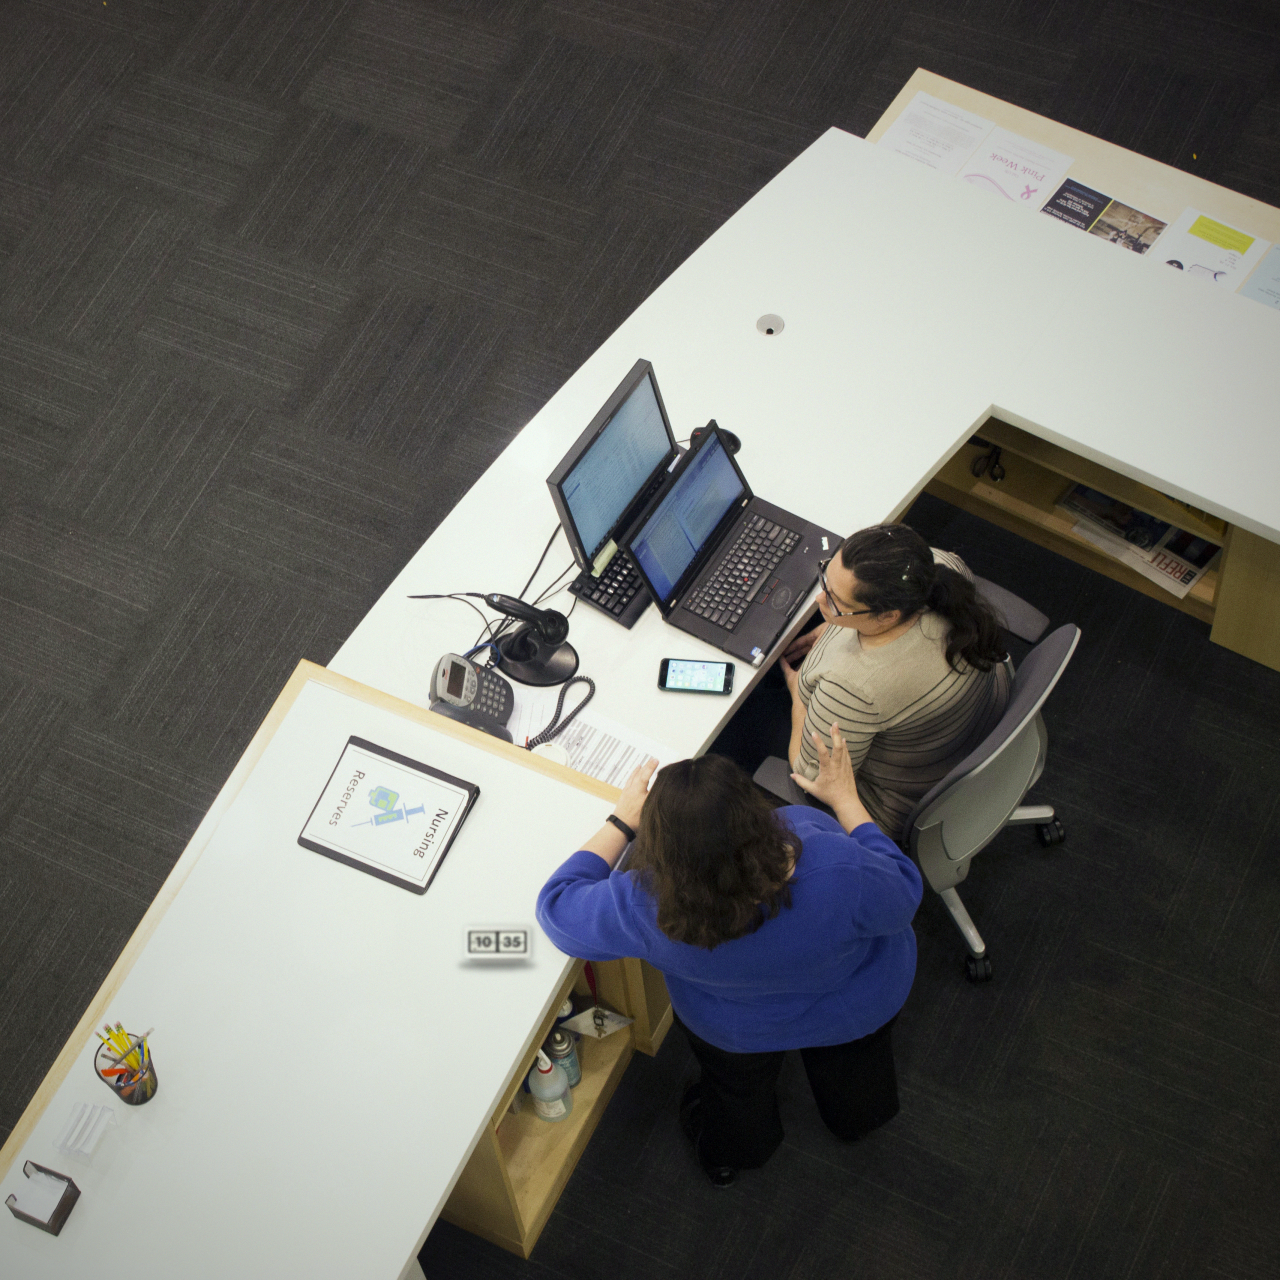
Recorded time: 10.35
